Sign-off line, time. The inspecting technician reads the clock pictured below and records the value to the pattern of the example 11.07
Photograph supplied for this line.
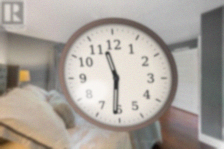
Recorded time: 11.31
